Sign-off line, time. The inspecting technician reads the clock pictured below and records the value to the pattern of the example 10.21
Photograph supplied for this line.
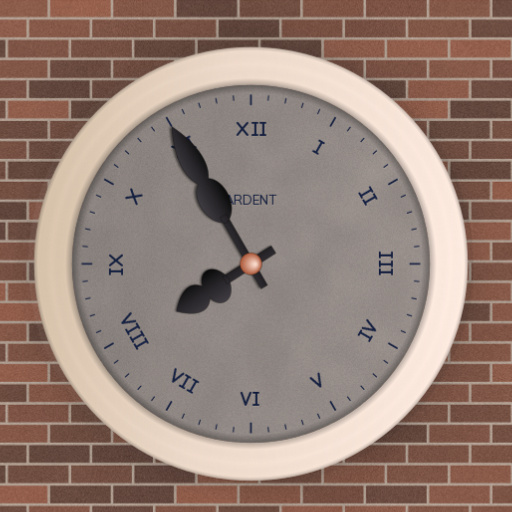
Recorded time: 7.55
